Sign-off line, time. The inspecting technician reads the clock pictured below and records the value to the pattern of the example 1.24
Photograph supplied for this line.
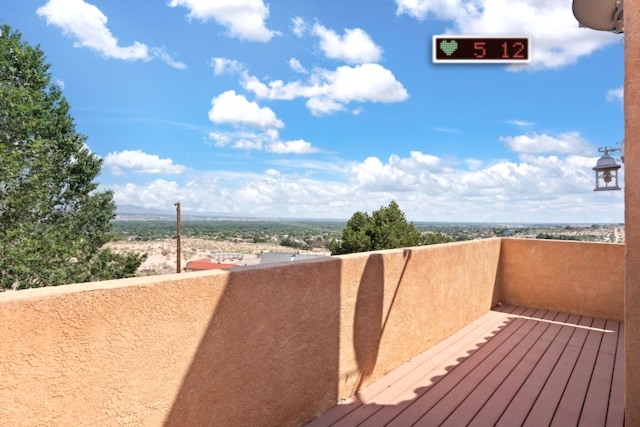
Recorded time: 5.12
